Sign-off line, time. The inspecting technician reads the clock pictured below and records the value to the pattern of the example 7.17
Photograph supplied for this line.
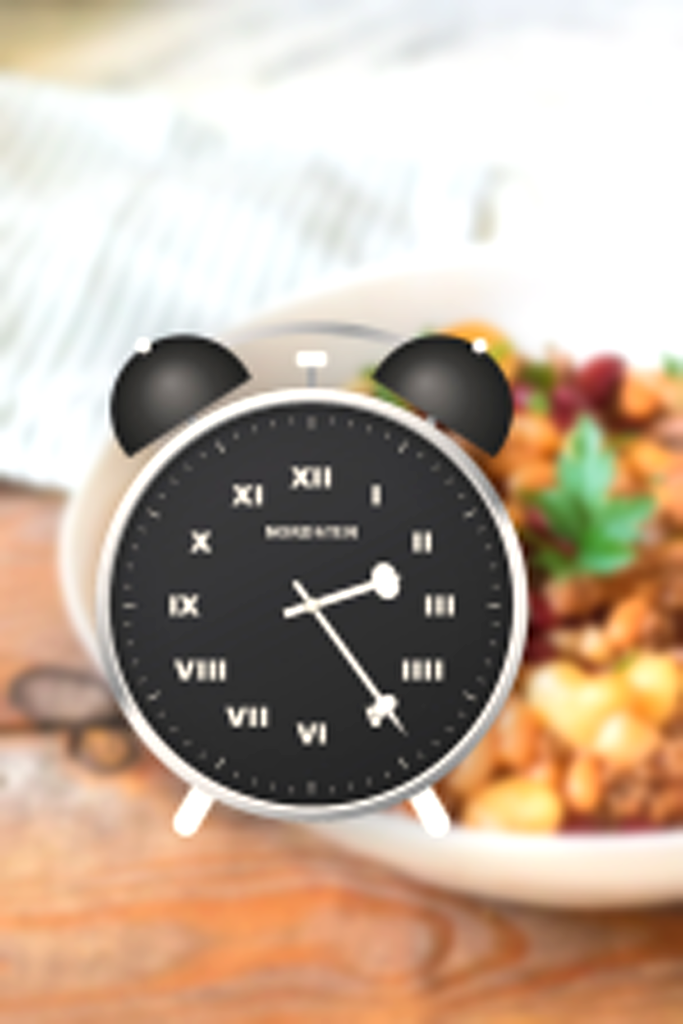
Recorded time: 2.24
